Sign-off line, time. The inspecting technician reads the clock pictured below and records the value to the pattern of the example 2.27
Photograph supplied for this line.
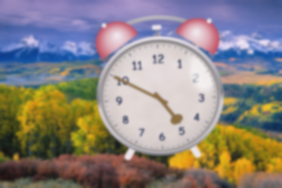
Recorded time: 4.50
